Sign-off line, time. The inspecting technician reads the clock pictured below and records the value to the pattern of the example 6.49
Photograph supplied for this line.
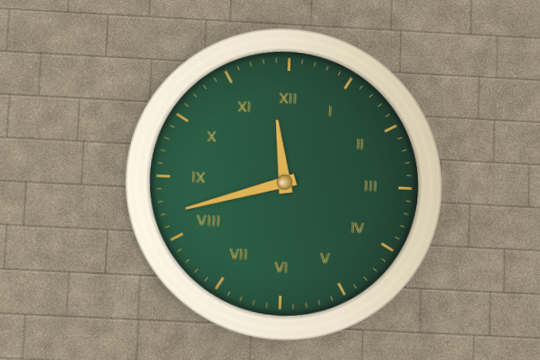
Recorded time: 11.42
